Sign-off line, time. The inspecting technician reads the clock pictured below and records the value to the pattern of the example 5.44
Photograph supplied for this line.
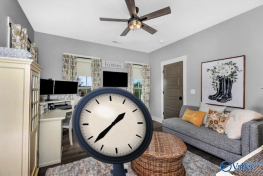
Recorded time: 1.38
